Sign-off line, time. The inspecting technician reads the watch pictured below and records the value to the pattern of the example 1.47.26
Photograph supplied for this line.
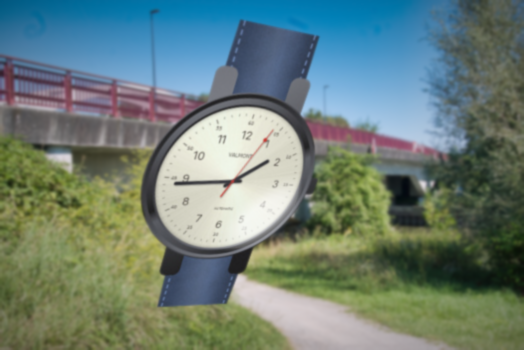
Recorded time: 1.44.04
